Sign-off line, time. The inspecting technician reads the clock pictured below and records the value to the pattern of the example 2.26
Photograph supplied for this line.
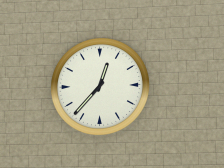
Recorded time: 12.37
